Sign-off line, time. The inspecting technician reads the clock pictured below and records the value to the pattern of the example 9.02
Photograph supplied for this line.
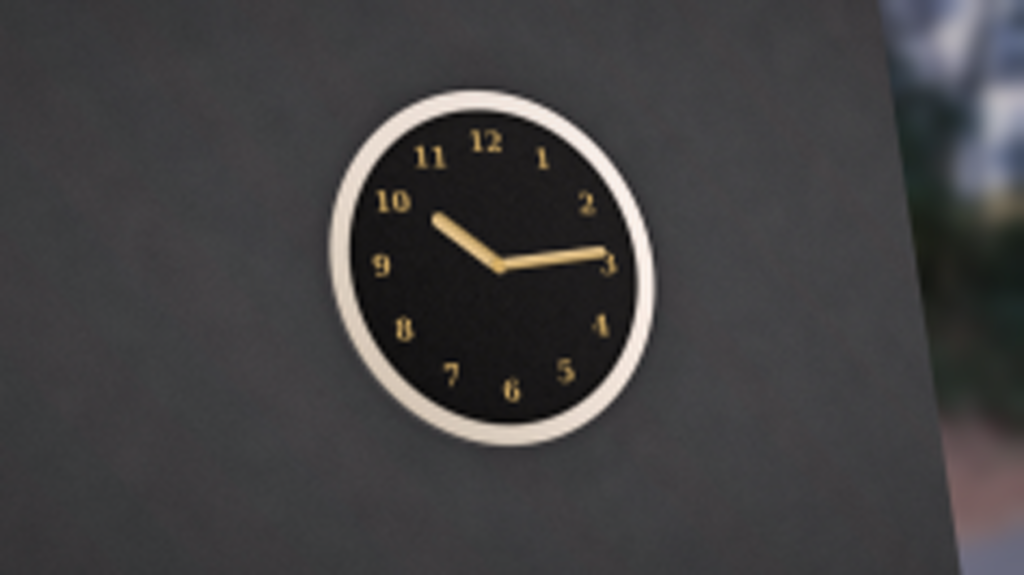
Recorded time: 10.14
